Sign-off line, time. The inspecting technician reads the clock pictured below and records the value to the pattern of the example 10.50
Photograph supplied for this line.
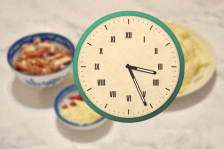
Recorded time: 3.26
